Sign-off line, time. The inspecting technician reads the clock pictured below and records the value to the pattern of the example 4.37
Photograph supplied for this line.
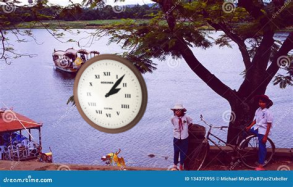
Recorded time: 2.07
